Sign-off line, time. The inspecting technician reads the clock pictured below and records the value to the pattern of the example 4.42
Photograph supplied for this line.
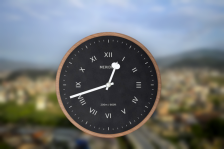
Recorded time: 12.42
